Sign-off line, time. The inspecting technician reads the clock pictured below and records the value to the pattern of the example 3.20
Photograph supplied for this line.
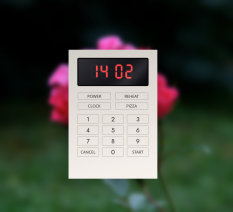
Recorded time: 14.02
